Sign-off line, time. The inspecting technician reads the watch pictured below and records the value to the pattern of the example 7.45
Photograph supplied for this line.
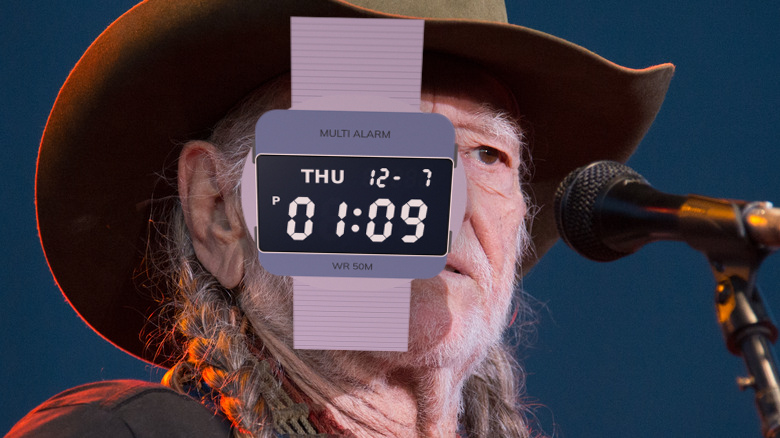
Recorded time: 1.09
